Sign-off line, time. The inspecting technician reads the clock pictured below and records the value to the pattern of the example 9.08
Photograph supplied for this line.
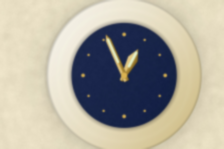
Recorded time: 12.56
